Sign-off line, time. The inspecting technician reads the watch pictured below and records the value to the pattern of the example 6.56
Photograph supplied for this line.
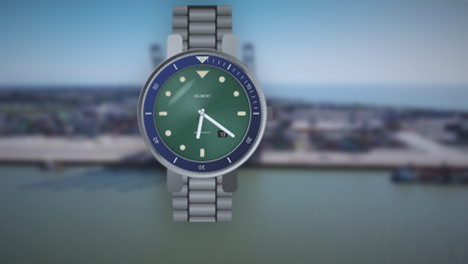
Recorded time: 6.21
